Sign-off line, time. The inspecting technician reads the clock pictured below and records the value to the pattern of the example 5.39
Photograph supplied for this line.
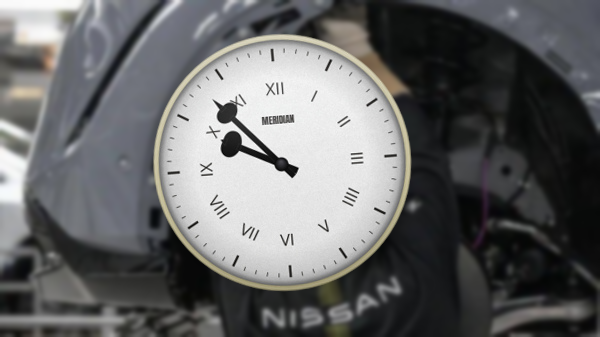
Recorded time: 9.53
